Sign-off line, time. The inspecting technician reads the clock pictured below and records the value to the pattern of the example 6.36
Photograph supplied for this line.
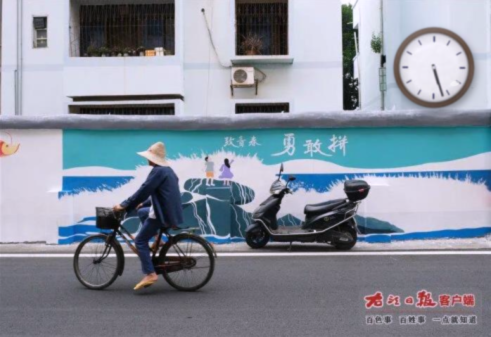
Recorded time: 5.27
